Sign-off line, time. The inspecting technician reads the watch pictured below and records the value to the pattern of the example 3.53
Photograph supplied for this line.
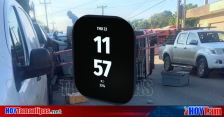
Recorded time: 11.57
